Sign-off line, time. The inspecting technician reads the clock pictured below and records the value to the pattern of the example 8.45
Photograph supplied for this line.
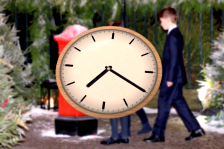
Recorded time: 7.20
